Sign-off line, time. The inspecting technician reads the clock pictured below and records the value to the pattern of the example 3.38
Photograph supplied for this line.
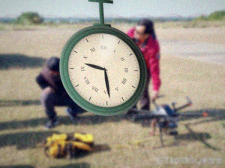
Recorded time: 9.29
